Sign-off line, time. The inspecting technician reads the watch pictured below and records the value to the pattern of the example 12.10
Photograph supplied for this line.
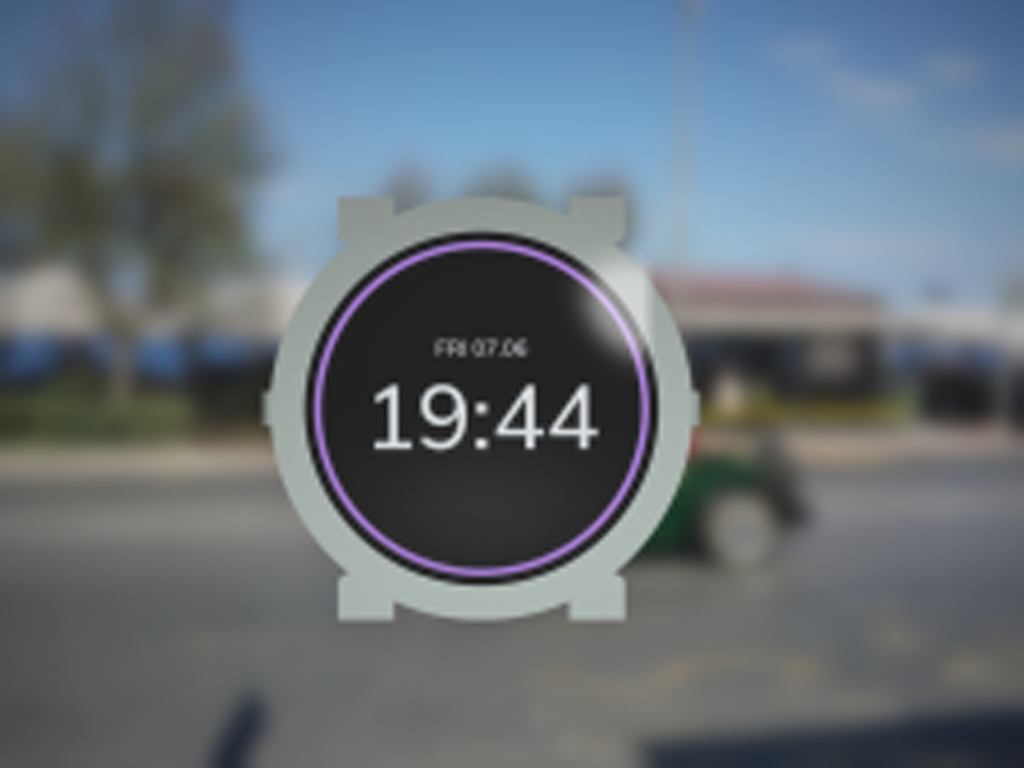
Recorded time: 19.44
